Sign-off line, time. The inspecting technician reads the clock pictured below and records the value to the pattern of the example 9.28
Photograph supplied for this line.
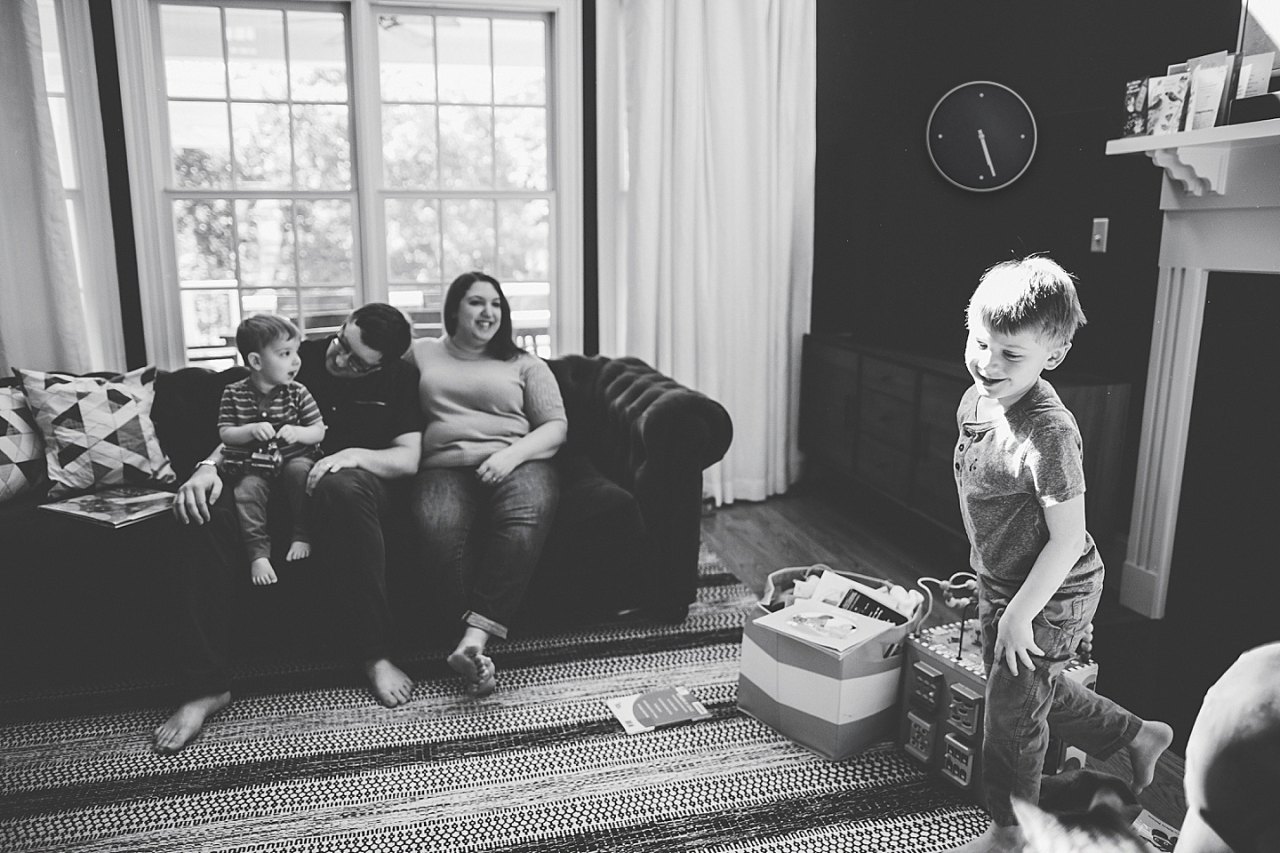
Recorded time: 5.27
